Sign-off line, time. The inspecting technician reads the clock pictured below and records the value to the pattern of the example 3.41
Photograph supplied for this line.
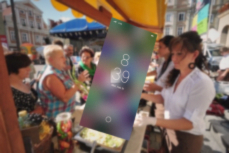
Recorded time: 8.39
